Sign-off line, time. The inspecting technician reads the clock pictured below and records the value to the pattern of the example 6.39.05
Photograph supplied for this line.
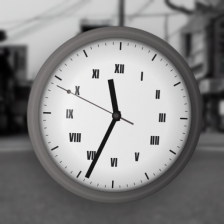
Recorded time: 11.33.49
